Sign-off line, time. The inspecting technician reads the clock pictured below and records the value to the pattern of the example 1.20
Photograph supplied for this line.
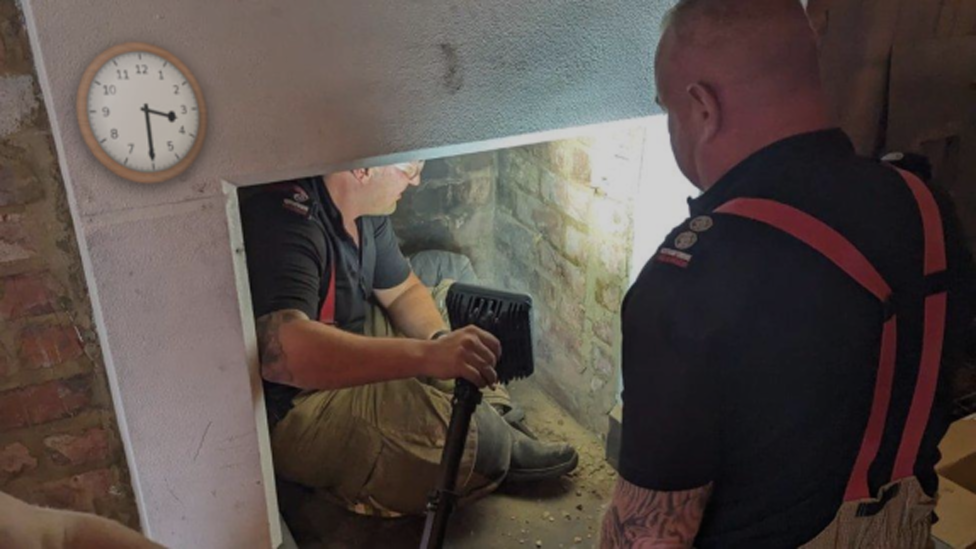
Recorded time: 3.30
